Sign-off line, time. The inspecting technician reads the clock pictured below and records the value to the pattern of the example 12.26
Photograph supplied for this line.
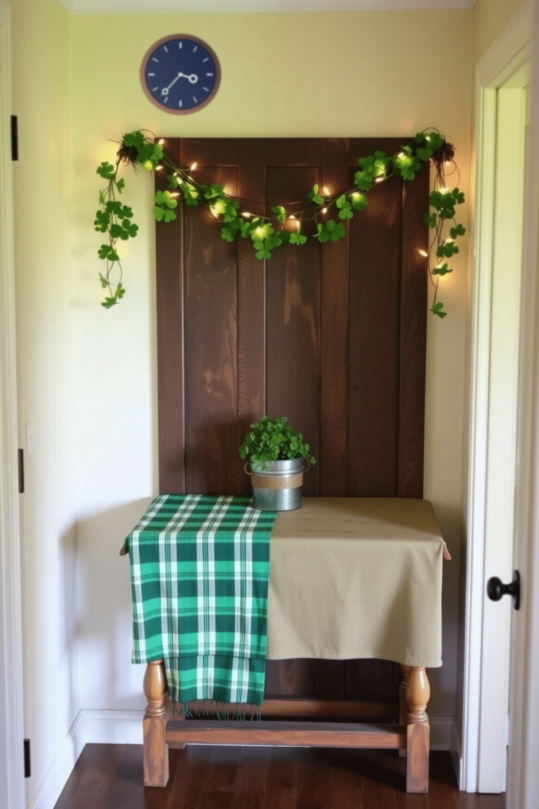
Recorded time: 3.37
